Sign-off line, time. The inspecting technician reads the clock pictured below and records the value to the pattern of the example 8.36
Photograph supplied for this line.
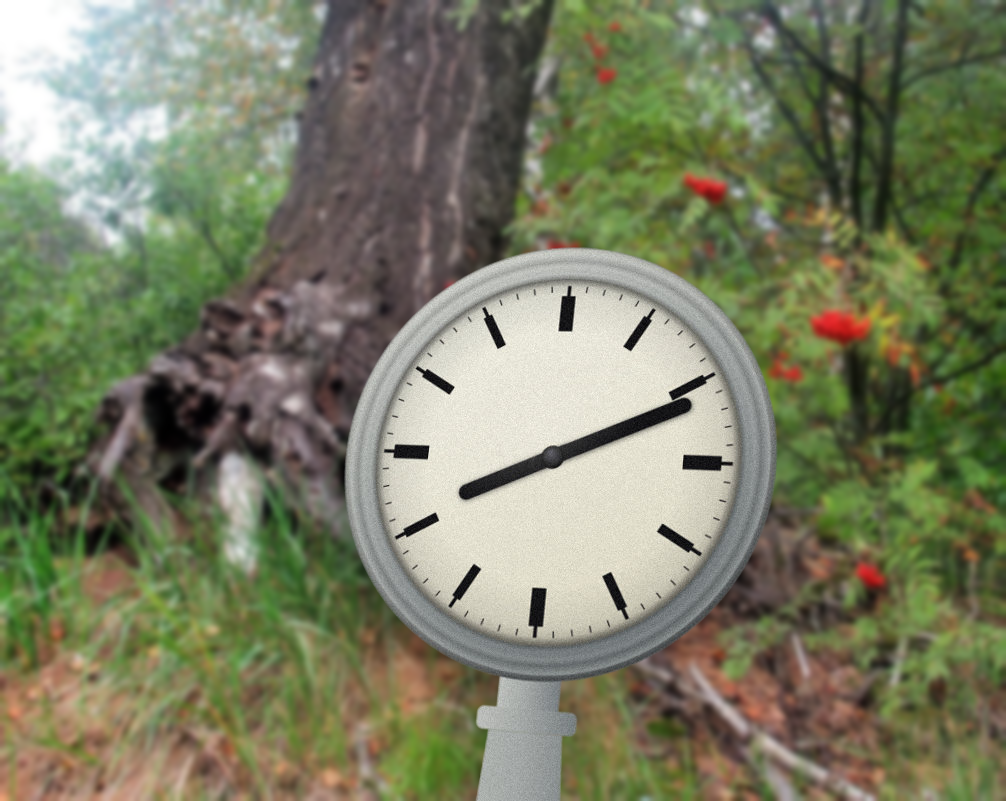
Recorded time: 8.11
